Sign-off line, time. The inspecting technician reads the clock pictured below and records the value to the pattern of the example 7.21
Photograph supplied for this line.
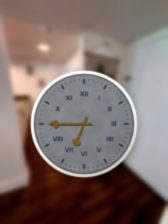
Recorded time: 6.45
